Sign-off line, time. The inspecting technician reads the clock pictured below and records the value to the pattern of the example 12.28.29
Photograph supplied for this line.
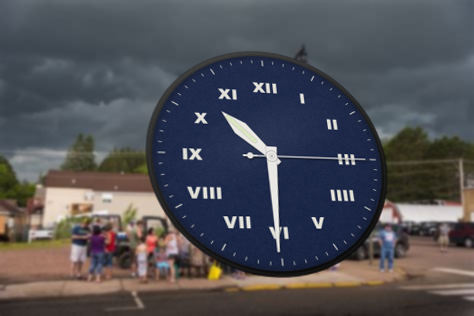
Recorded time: 10.30.15
